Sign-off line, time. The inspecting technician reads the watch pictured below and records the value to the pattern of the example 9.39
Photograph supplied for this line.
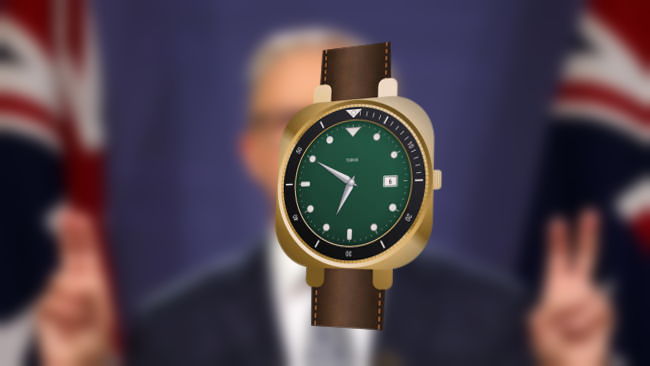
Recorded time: 6.50
